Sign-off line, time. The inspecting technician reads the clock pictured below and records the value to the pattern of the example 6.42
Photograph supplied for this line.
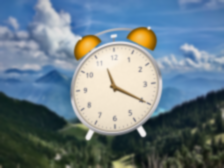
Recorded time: 11.20
